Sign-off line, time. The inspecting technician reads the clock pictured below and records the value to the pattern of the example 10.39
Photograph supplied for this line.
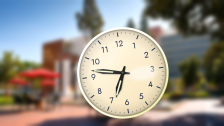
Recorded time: 6.47
